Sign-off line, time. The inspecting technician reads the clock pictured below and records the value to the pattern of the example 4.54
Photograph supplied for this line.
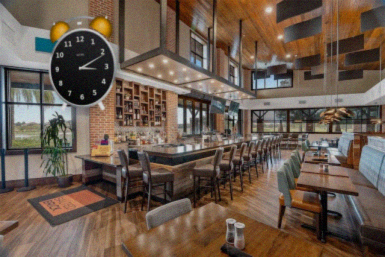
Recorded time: 3.11
